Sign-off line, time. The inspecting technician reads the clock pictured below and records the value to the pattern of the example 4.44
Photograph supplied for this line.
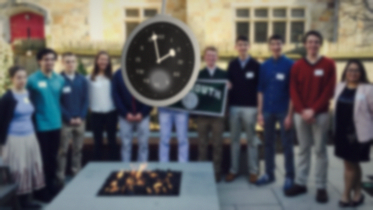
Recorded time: 1.57
